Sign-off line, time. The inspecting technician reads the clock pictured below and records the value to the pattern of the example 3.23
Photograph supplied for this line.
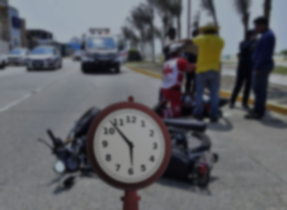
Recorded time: 5.53
